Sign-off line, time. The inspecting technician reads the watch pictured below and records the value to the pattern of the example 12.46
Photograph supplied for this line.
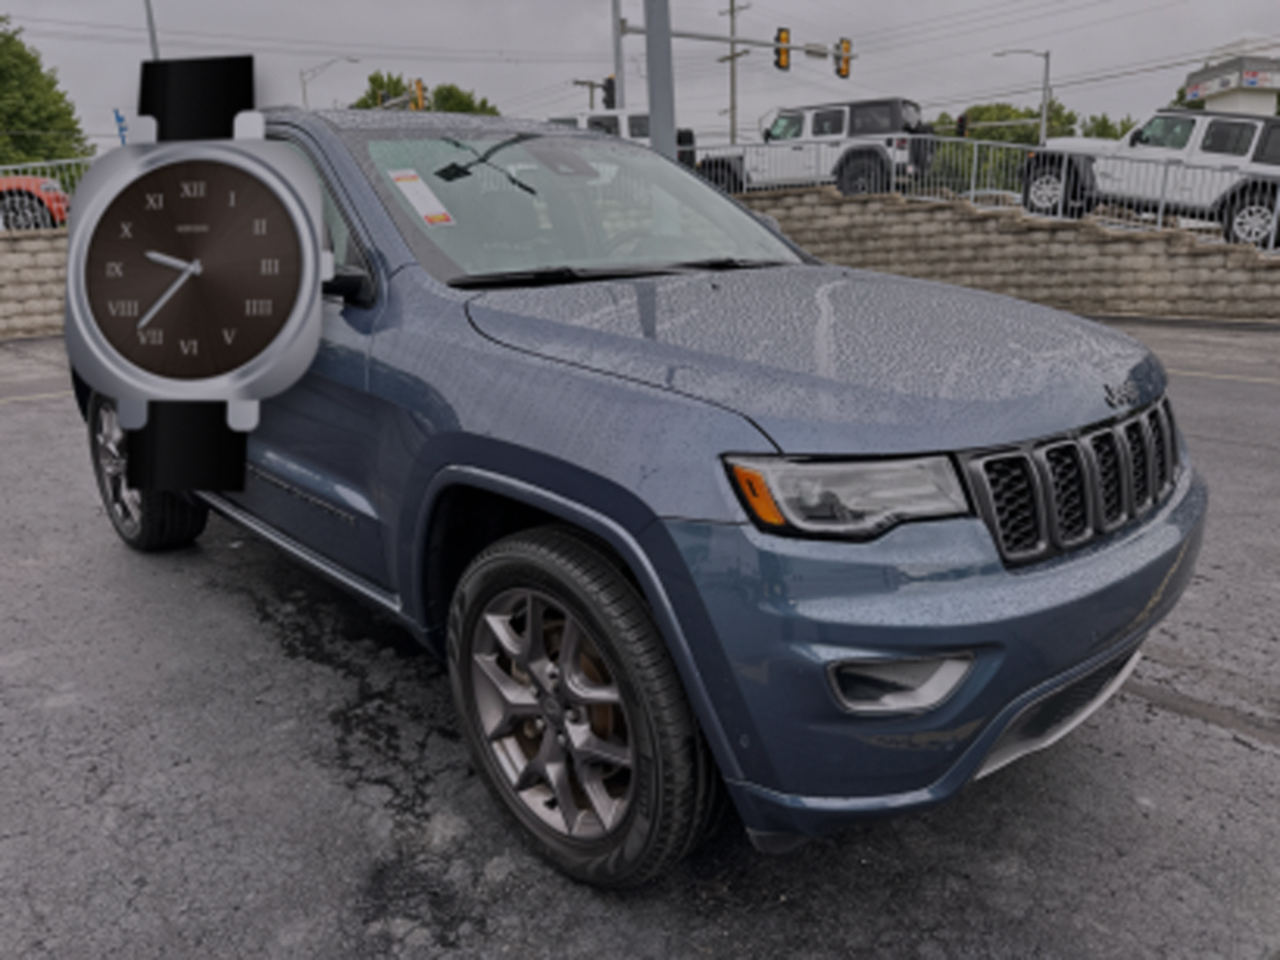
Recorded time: 9.37
